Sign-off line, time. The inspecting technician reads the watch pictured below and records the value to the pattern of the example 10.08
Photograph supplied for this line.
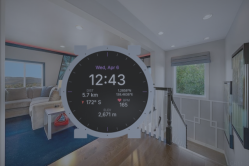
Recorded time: 12.43
